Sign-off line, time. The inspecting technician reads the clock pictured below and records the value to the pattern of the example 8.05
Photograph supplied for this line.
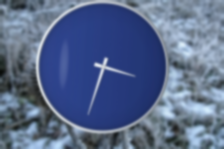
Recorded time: 3.33
